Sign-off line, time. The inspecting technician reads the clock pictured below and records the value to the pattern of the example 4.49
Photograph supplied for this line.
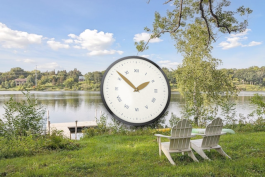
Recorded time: 1.52
